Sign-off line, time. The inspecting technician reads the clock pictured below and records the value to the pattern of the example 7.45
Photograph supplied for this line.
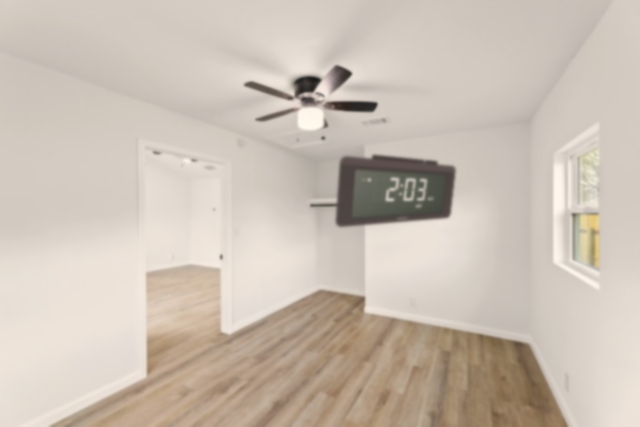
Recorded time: 2.03
